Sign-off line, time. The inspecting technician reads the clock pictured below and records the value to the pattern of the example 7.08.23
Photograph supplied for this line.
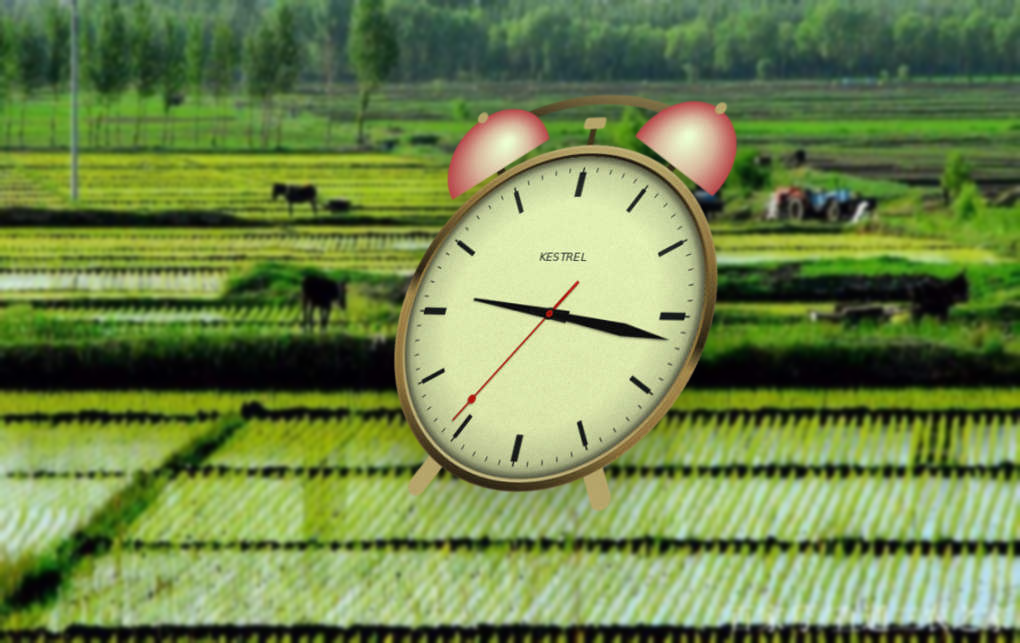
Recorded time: 9.16.36
